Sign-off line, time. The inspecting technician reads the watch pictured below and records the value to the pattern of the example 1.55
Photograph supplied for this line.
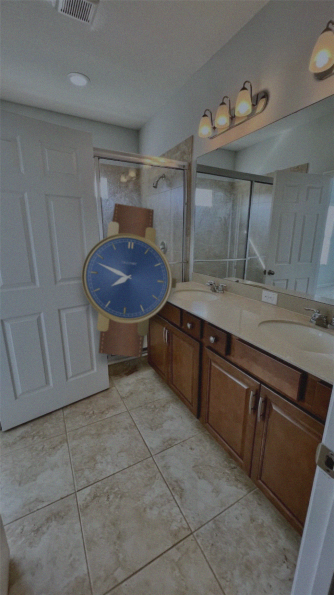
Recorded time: 7.48
